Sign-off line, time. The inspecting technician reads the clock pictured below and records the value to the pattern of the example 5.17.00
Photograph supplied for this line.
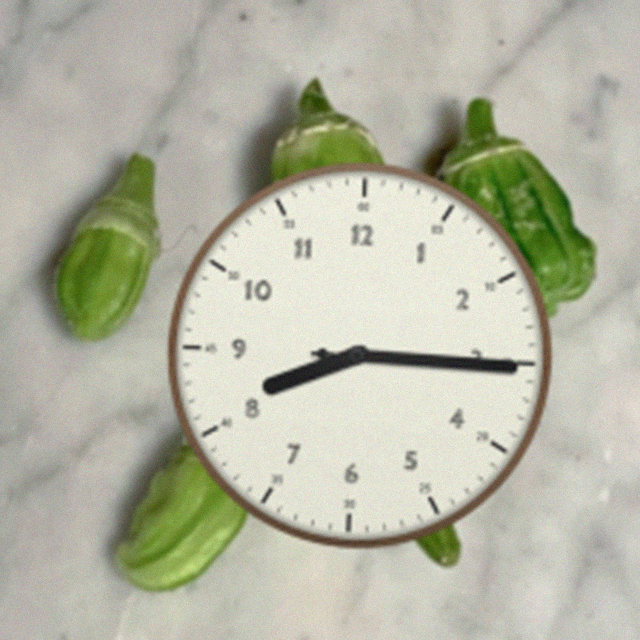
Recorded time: 8.15.15
